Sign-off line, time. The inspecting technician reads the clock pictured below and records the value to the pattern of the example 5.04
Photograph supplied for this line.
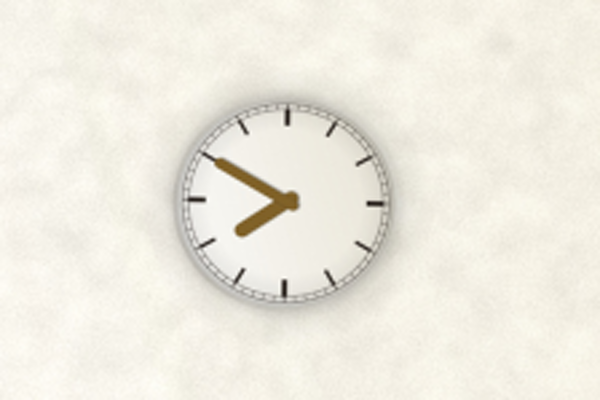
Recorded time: 7.50
